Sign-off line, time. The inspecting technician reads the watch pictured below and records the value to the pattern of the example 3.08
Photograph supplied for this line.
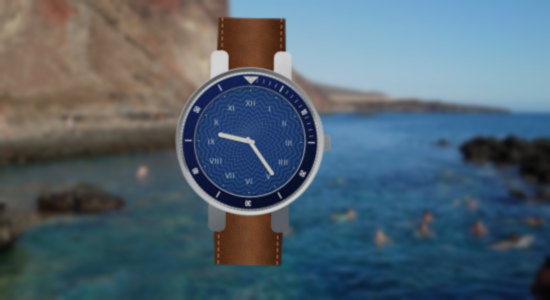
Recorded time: 9.24
